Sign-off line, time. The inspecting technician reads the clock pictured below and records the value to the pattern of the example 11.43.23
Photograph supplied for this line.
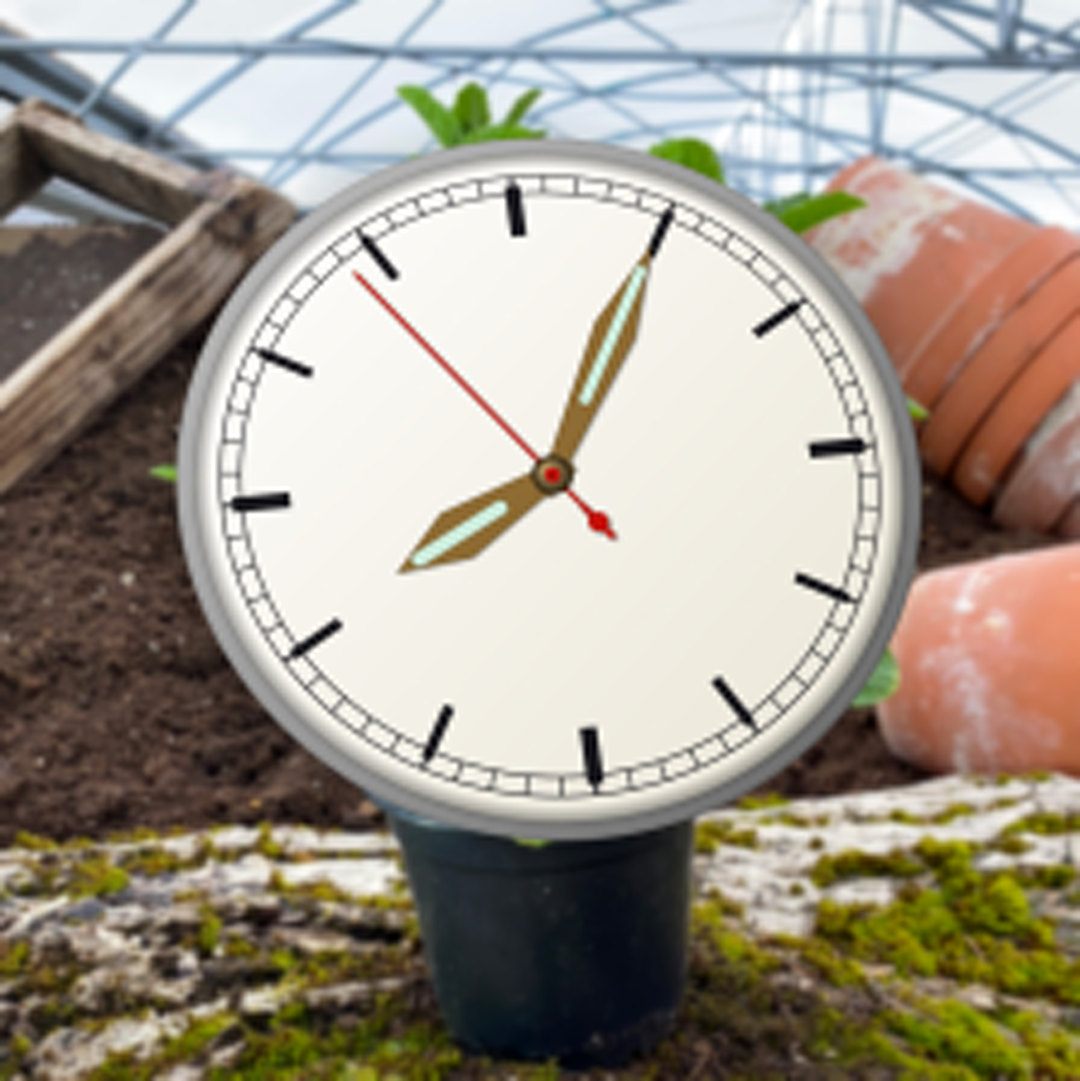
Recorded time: 8.04.54
